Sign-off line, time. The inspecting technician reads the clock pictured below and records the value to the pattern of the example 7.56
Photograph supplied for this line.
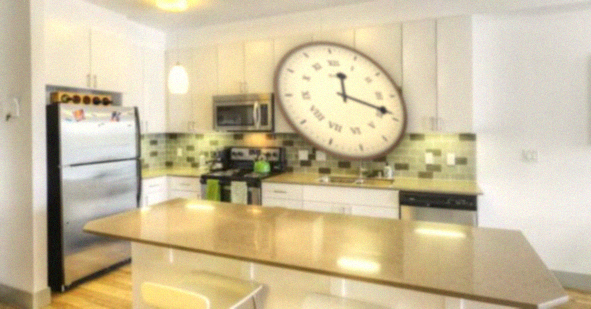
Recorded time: 12.19
